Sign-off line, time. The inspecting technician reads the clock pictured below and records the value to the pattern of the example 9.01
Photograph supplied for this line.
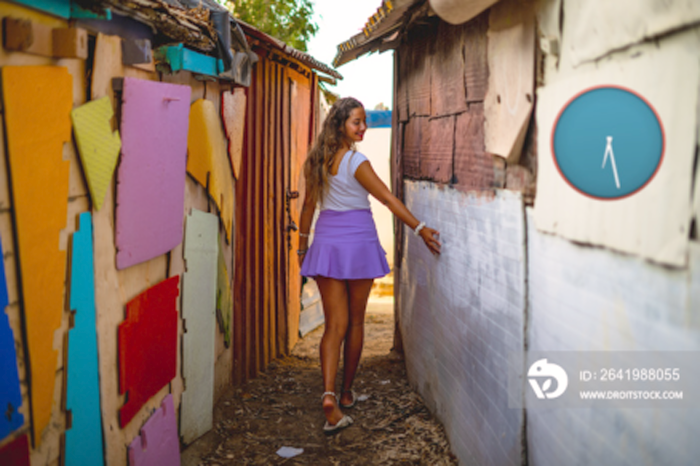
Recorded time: 6.28
